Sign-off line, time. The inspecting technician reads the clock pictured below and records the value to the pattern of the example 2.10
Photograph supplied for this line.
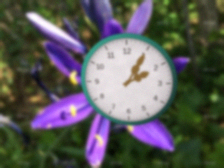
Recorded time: 2.05
